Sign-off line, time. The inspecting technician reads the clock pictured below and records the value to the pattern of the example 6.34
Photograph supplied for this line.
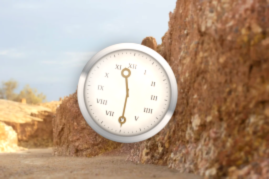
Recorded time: 11.30
